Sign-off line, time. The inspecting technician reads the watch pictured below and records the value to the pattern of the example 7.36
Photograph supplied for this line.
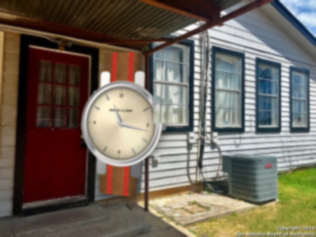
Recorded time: 11.17
